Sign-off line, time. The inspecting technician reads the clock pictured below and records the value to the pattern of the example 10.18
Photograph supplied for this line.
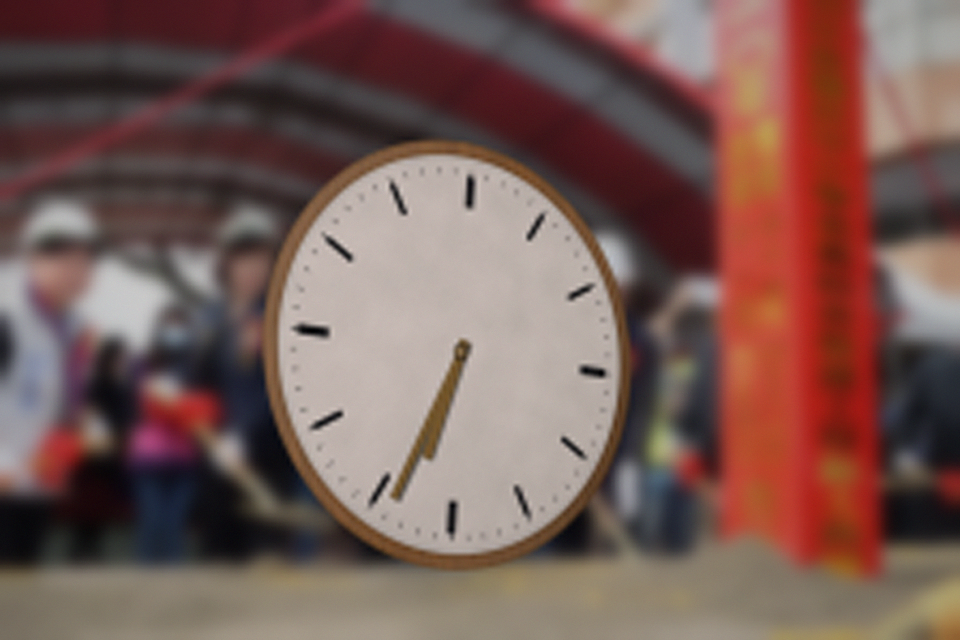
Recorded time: 6.34
